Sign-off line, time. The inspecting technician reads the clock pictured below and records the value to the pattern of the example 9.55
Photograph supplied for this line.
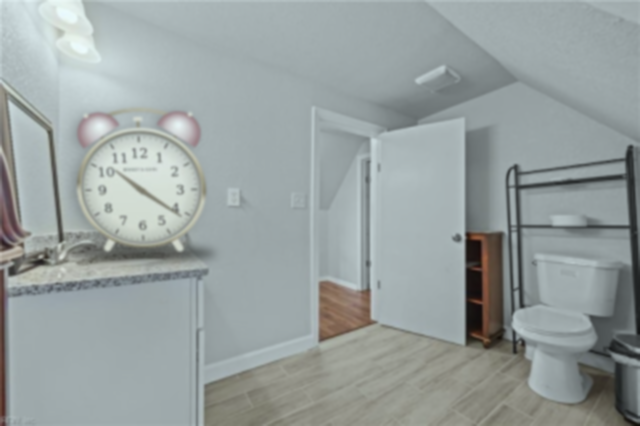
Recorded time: 10.21
